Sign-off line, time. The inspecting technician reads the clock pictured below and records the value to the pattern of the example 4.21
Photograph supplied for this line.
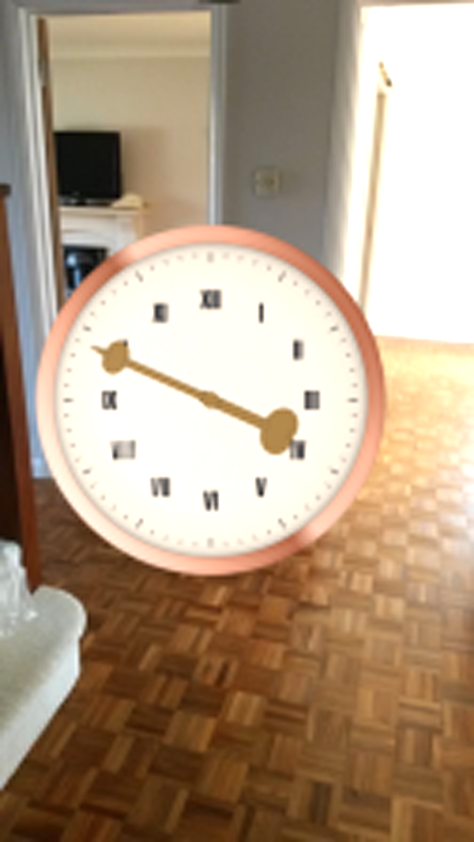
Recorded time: 3.49
